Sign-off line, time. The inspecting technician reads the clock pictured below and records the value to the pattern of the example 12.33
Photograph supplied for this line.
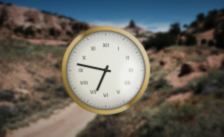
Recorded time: 6.47
